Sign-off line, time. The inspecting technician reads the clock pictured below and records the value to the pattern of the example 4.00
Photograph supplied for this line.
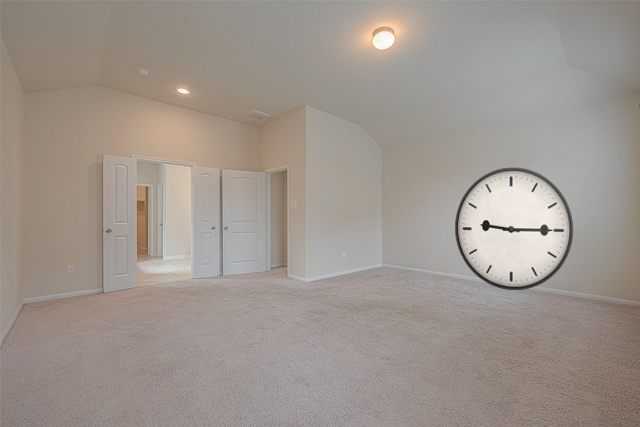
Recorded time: 9.15
